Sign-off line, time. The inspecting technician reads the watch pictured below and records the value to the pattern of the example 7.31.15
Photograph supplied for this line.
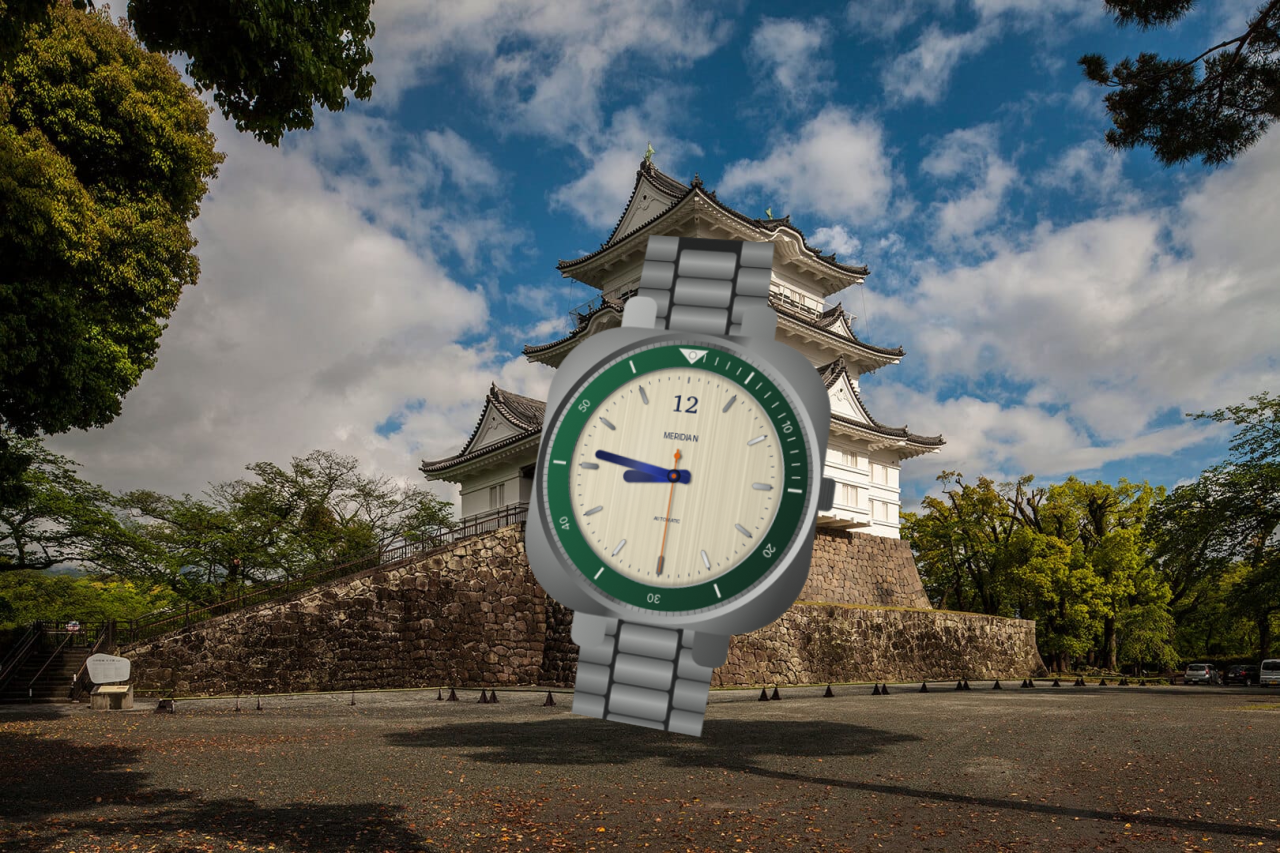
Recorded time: 8.46.30
